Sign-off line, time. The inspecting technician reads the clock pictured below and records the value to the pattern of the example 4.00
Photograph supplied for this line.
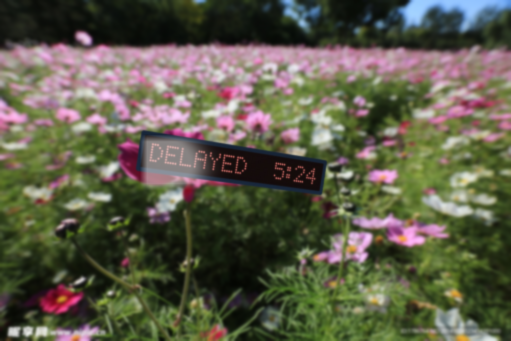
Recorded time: 5.24
